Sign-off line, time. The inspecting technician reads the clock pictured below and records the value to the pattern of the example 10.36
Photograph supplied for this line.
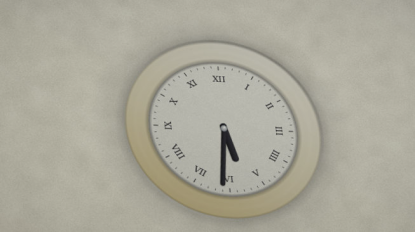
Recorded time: 5.31
